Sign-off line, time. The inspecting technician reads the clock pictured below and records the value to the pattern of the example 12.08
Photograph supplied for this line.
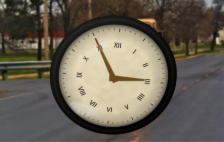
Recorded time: 2.55
